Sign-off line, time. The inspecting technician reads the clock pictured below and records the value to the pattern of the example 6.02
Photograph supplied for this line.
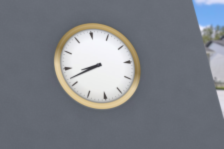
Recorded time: 8.42
